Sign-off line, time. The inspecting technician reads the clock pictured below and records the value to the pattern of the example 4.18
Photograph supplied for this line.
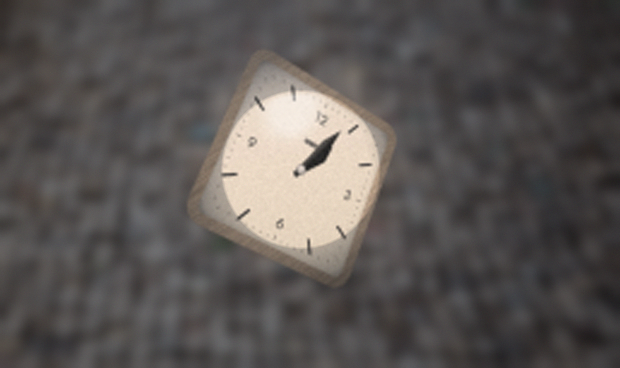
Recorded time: 1.04
